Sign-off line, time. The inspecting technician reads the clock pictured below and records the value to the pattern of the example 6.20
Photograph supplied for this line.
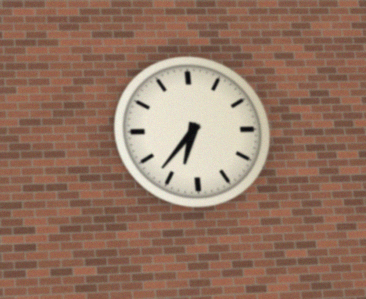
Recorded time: 6.37
